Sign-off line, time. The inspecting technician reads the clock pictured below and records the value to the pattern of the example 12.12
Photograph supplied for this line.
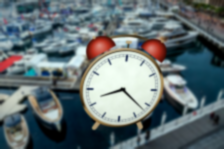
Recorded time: 8.22
